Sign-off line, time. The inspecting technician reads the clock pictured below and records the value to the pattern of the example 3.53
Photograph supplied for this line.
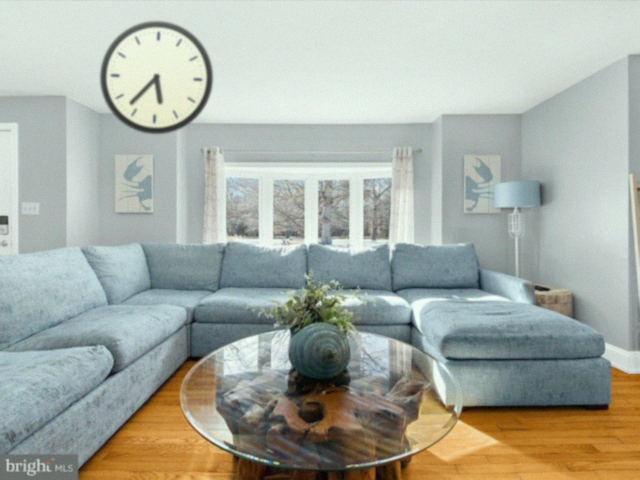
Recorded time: 5.37
